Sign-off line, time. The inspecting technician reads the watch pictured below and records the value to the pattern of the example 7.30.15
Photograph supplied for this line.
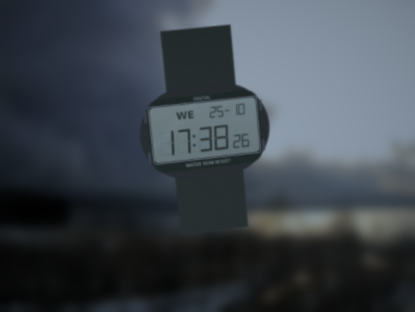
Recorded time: 17.38.26
